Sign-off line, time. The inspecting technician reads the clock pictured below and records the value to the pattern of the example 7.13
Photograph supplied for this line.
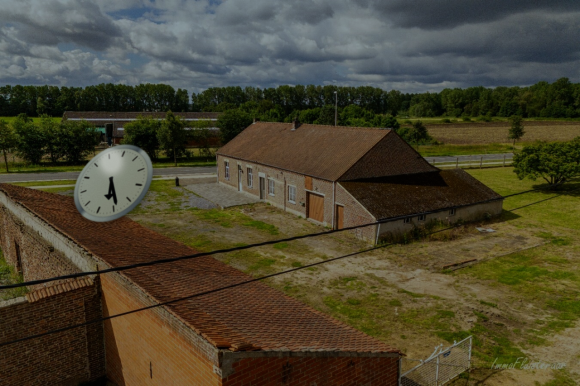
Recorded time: 5.24
